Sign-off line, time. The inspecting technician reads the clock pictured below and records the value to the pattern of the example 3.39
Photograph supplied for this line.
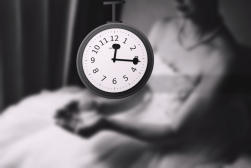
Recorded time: 12.16
